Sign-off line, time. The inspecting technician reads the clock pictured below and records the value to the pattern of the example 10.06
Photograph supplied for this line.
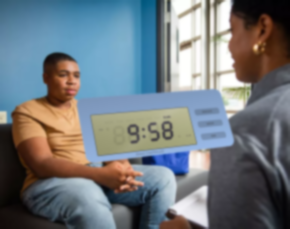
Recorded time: 9.58
